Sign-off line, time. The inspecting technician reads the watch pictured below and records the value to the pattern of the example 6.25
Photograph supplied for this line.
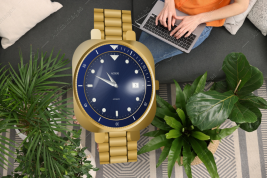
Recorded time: 10.49
